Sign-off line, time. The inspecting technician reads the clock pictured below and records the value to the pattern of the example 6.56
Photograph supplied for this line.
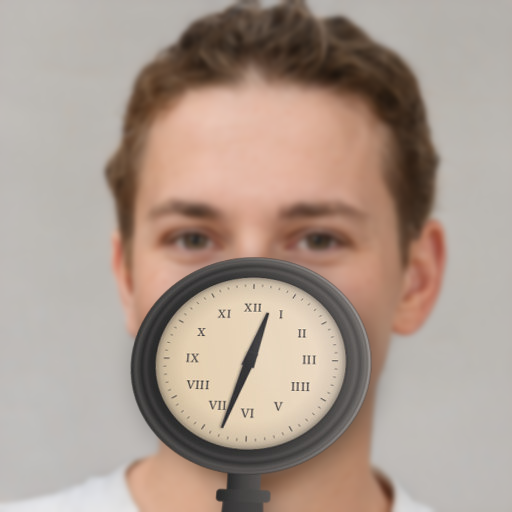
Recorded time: 12.33
